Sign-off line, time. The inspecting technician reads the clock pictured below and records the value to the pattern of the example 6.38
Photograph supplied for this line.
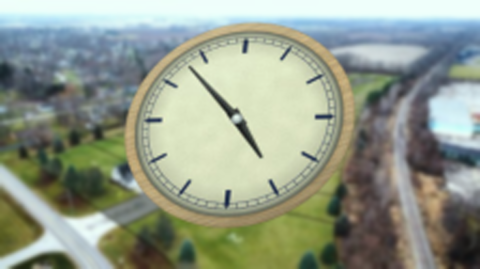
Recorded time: 4.53
